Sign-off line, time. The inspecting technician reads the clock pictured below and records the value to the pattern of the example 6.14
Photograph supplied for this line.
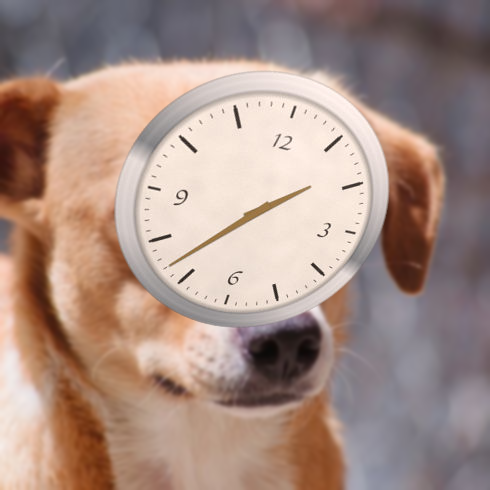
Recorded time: 1.37
